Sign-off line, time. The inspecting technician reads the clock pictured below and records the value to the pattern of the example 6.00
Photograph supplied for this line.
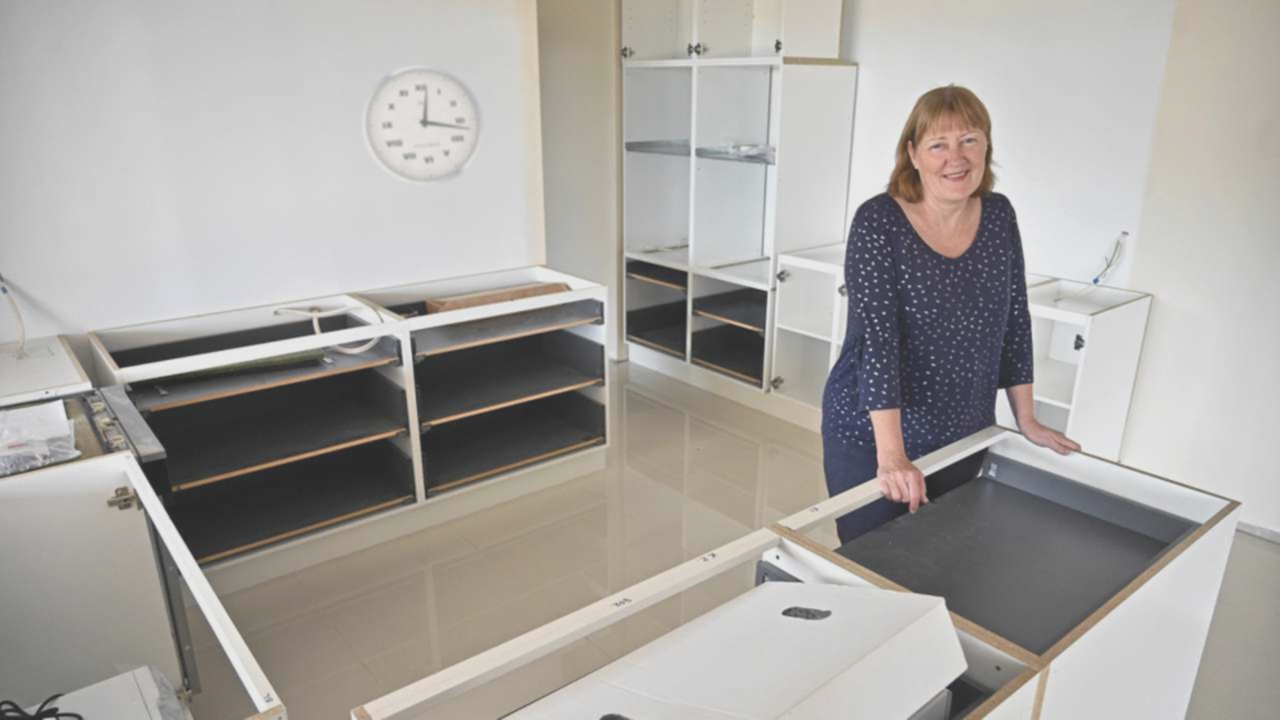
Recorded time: 12.17
